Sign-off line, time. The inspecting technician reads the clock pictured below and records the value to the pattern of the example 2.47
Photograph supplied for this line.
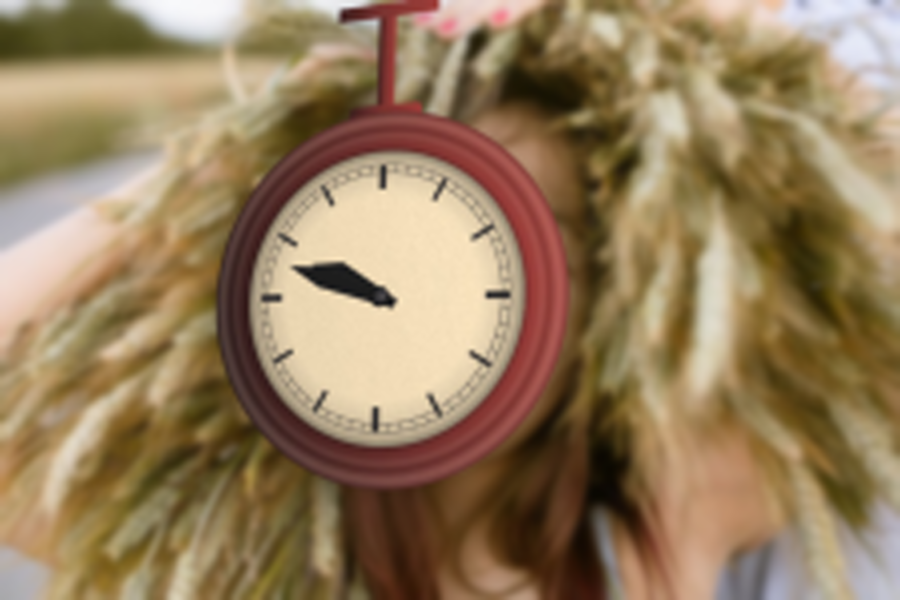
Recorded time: 9.48
